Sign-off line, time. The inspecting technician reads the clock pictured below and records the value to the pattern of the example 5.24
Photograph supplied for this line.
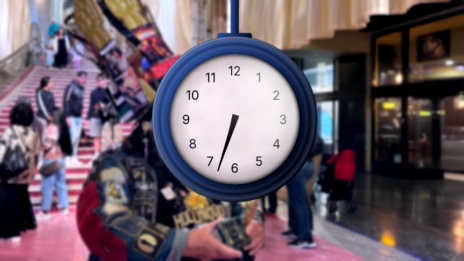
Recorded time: 6.33
